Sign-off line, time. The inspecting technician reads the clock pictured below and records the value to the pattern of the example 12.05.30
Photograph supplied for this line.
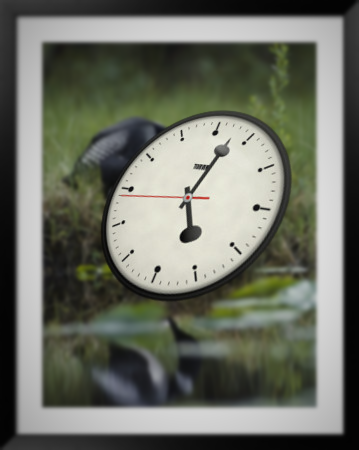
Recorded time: 5.02.44
